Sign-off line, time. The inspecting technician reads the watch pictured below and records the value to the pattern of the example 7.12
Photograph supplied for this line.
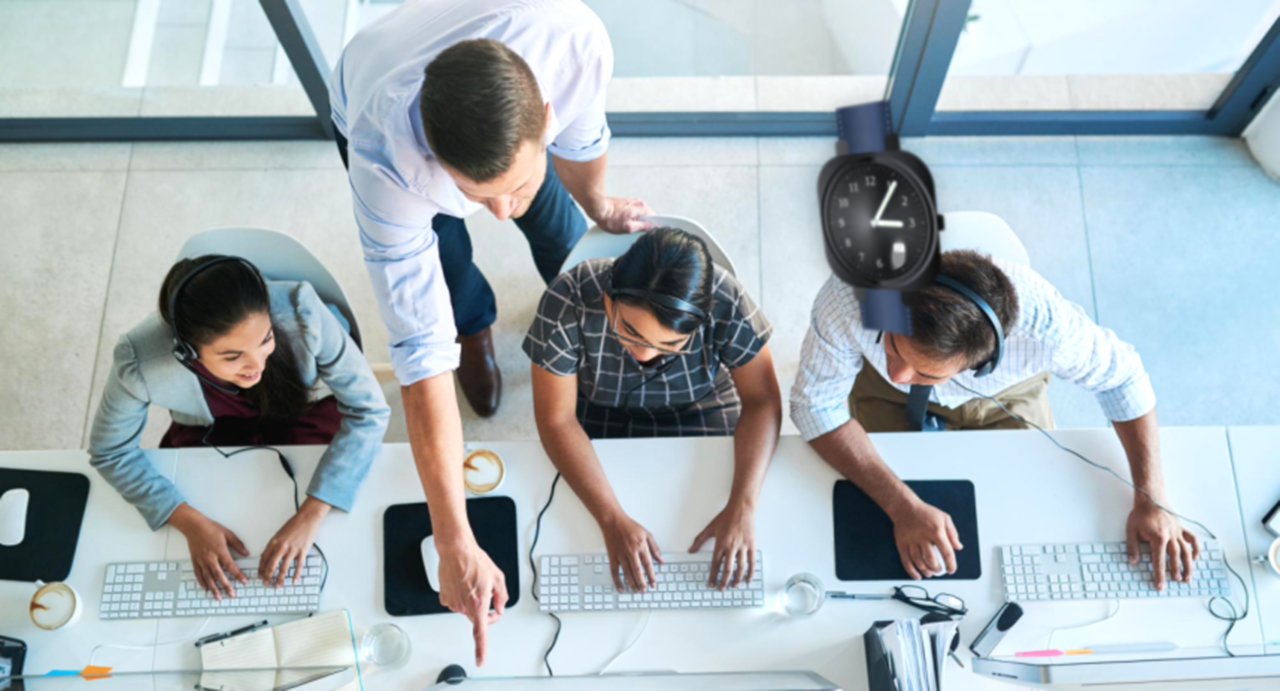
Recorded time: 3.06
